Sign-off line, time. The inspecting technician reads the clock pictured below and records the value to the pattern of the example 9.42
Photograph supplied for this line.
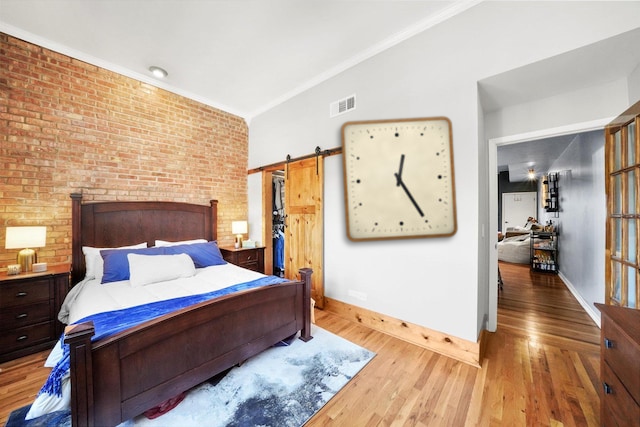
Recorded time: 12.25
